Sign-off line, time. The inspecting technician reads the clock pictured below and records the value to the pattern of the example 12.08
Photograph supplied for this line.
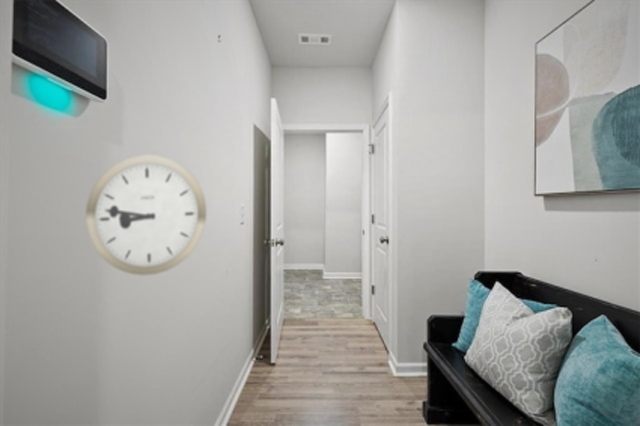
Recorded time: 8.47
